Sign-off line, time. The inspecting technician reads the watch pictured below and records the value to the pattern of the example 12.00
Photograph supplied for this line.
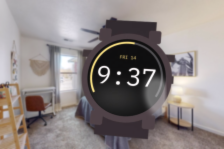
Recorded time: 9.37
